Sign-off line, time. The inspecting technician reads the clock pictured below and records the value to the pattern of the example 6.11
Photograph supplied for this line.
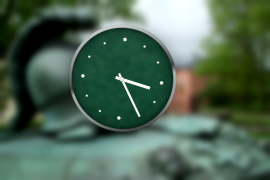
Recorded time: 3.25
